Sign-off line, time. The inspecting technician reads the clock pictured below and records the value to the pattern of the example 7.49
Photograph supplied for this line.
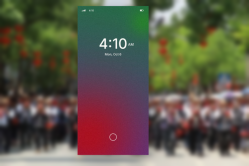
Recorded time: 4.10
